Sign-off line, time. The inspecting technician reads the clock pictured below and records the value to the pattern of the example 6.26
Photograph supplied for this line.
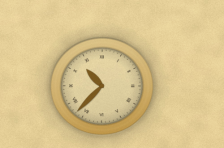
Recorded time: 10.37
